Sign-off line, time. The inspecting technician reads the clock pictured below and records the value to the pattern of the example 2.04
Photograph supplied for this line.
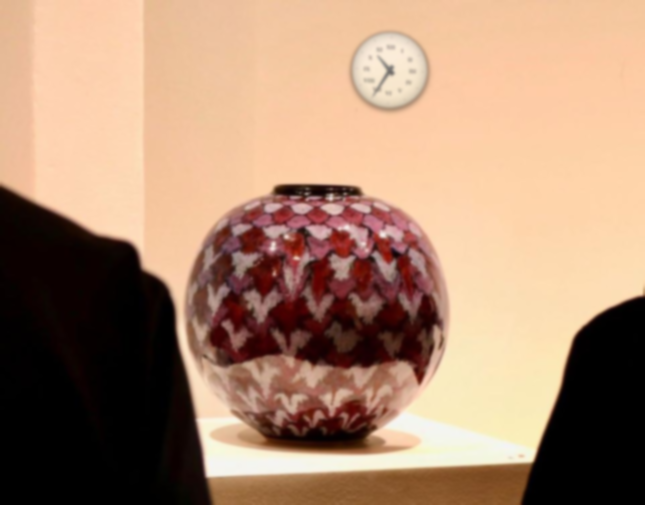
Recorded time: 10.35
